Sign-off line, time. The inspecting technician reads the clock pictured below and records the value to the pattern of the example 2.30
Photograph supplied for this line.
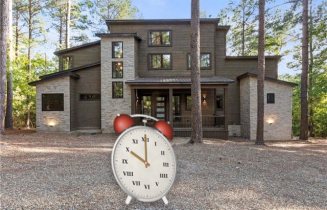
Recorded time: 10.00
